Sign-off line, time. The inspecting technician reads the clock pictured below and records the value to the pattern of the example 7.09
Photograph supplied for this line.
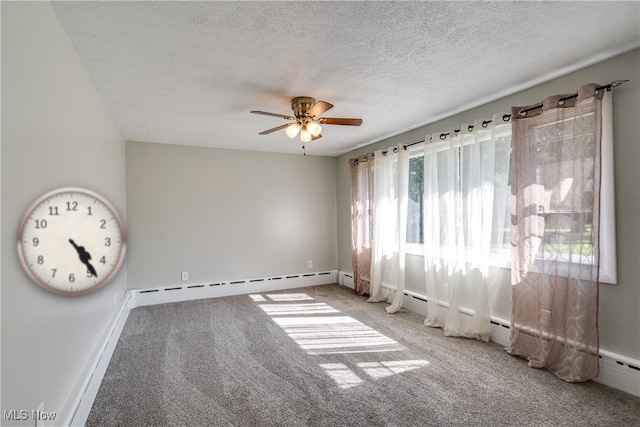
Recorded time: 4.24
